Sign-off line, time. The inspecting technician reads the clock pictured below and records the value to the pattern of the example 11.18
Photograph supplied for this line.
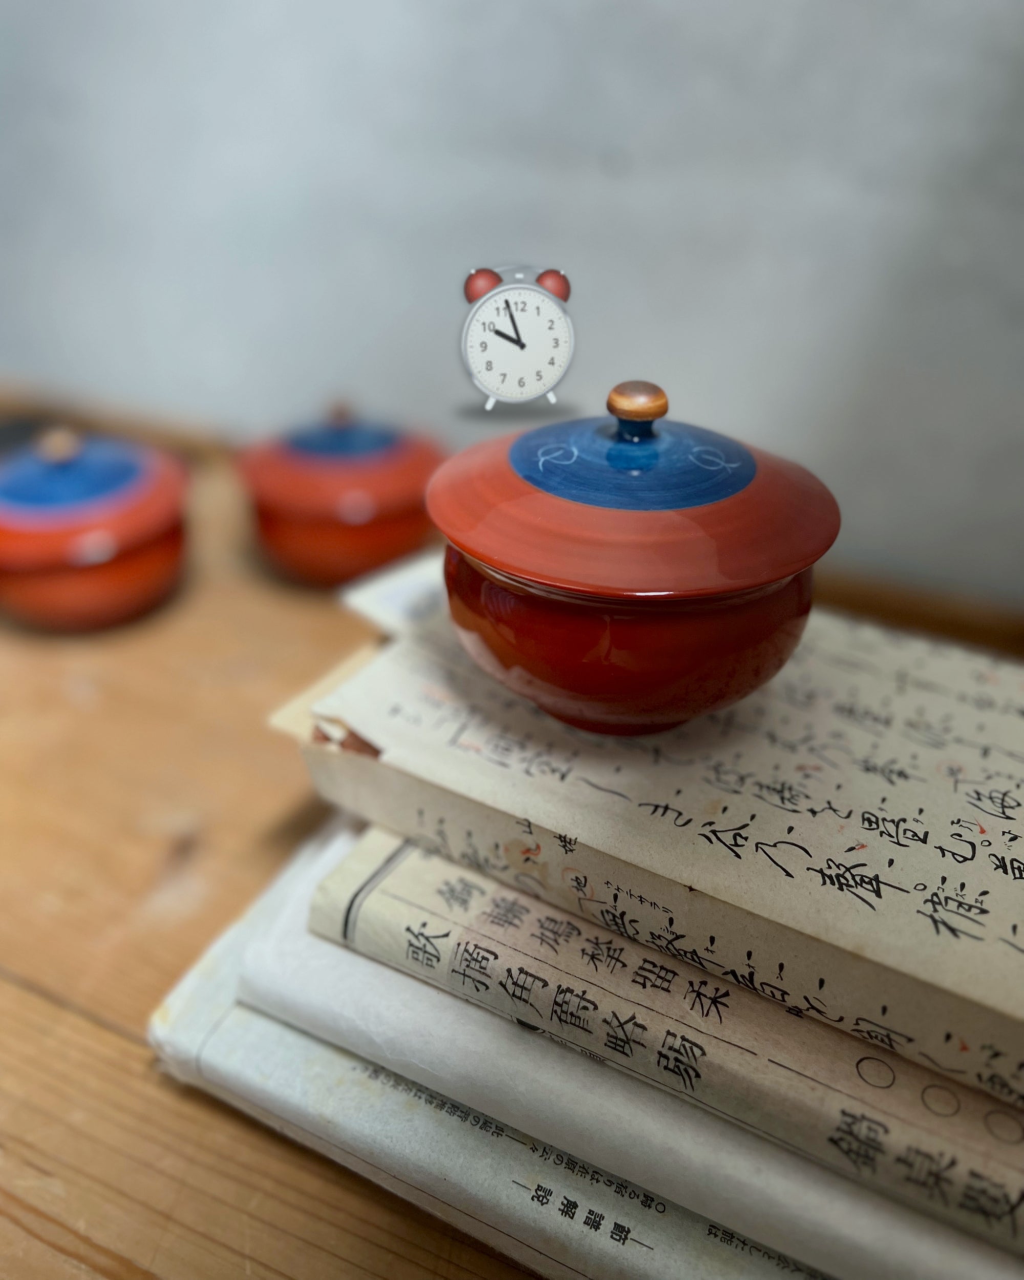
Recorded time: 9.57
